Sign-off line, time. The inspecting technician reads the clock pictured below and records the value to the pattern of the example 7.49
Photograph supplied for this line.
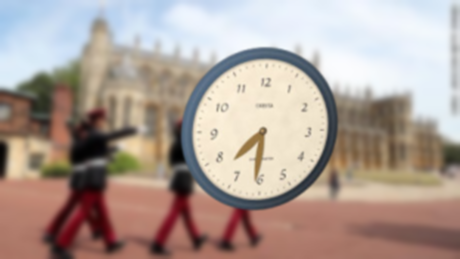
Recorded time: 7.31
